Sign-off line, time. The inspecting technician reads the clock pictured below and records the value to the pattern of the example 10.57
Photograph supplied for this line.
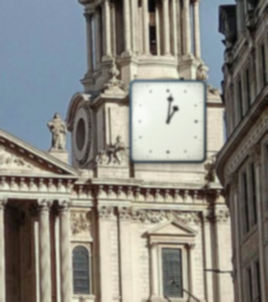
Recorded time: 1.01
